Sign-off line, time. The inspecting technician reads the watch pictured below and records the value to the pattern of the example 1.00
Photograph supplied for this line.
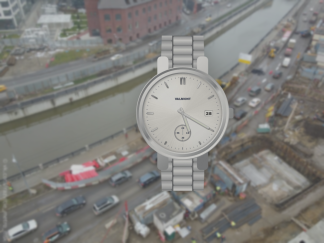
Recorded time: 5.20
